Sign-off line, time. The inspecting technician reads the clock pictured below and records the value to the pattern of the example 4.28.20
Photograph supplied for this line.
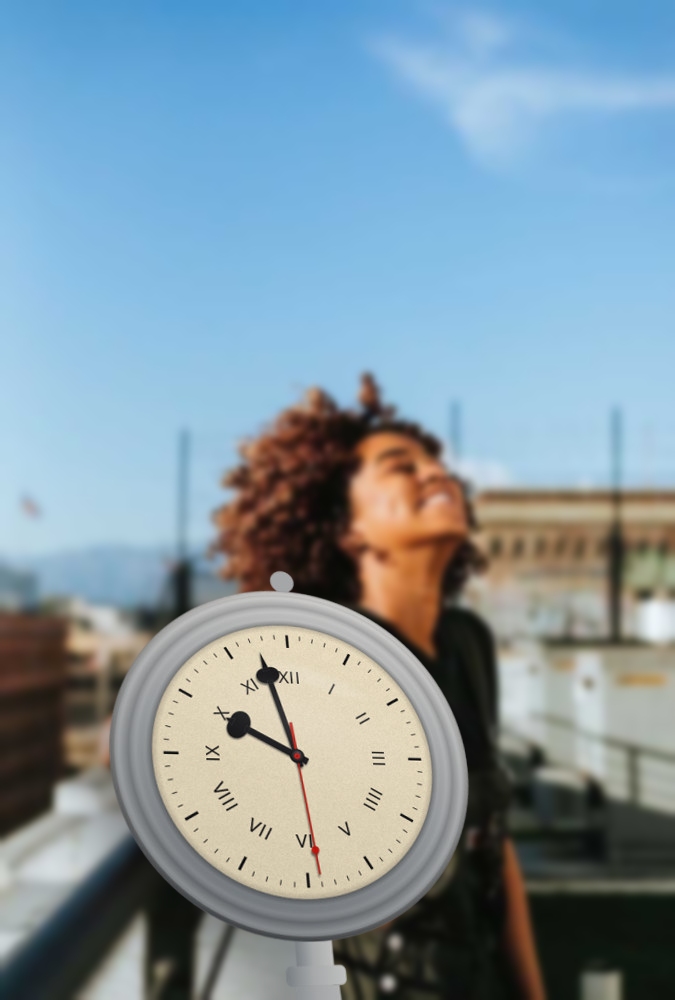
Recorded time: 9.57.29
